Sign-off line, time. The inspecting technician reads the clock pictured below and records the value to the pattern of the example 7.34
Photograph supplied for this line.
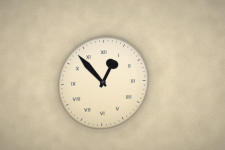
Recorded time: 12.53
